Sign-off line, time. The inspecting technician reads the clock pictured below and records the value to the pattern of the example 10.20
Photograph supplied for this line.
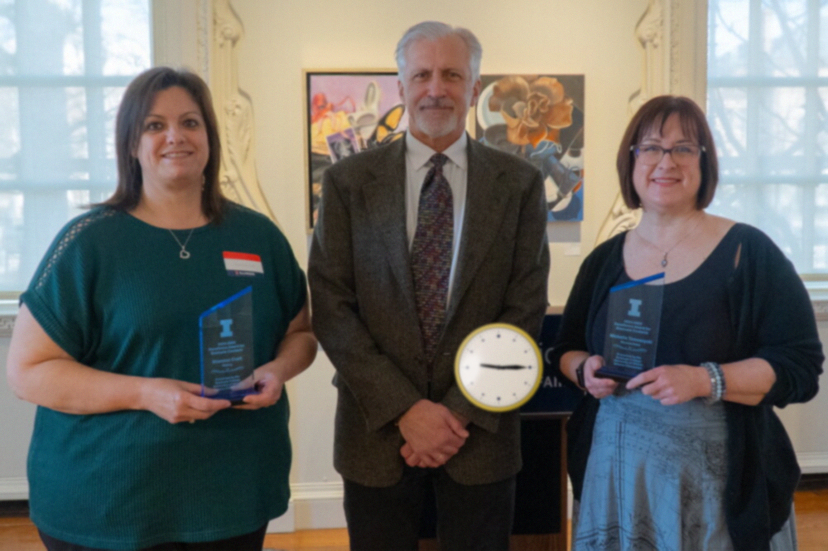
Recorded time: 9.15
